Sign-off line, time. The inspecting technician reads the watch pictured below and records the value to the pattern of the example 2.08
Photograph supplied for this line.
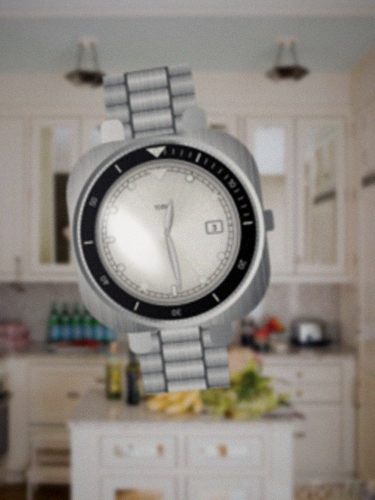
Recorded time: 12.29
